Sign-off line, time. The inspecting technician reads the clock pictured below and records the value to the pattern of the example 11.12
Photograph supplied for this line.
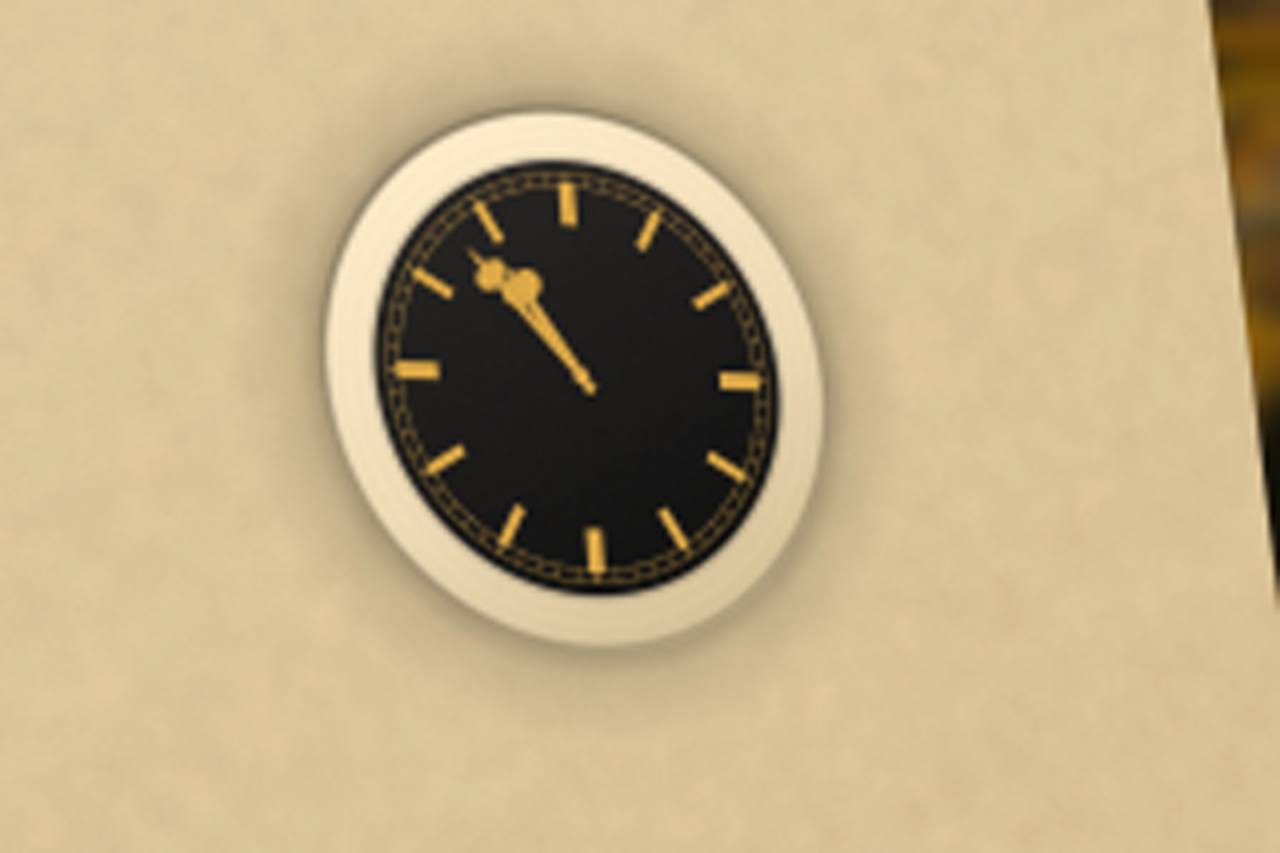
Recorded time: 10.53
